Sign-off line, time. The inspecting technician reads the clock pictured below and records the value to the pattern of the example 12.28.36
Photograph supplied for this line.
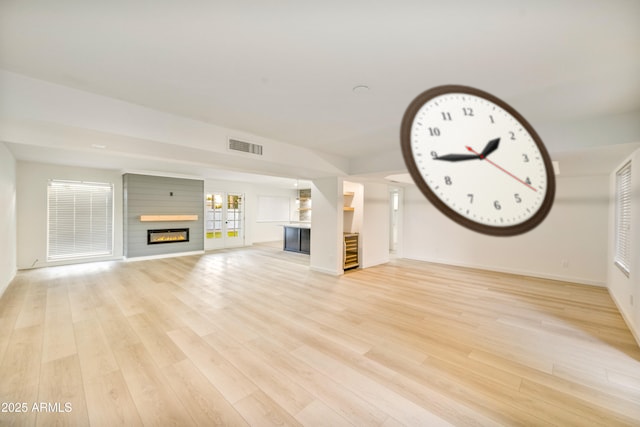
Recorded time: 1.44.21
